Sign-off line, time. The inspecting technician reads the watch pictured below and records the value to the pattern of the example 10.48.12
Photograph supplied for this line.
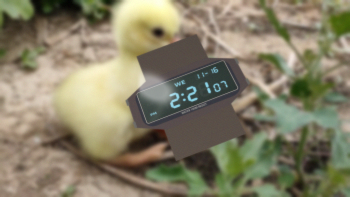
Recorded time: 2.21.07
